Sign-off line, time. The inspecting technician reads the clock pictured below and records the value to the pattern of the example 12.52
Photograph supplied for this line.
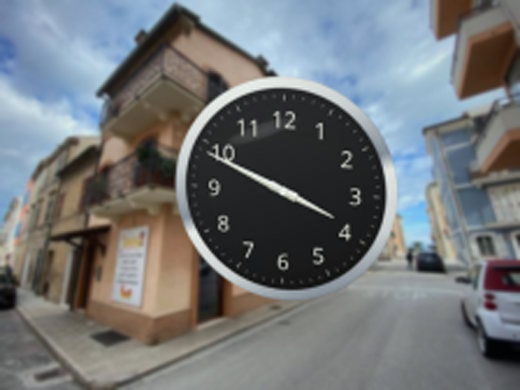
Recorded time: 3.49
